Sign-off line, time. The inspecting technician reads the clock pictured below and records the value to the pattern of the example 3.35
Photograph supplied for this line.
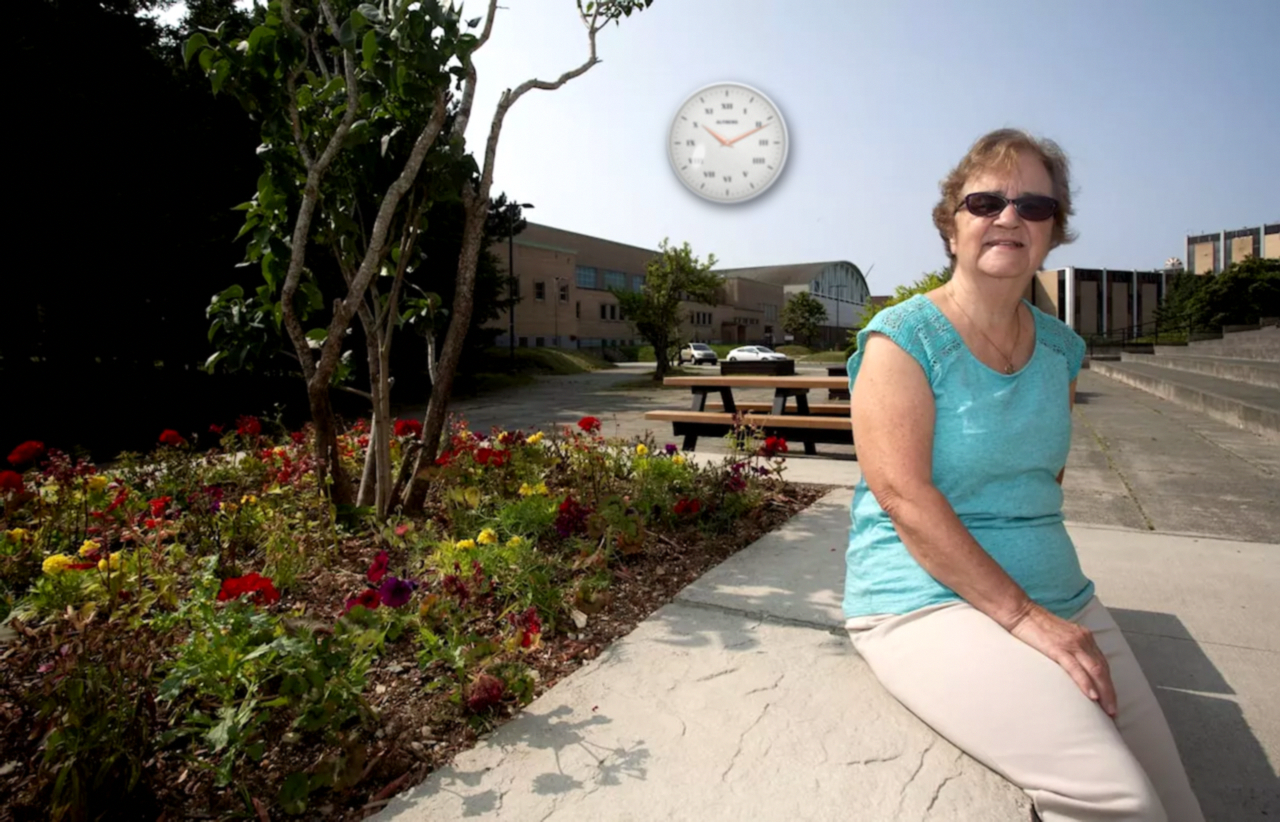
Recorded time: 10.11
